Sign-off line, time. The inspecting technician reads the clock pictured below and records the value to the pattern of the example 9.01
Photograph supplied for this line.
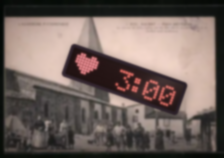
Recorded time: 3.00
